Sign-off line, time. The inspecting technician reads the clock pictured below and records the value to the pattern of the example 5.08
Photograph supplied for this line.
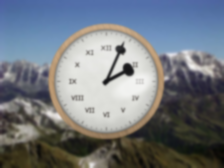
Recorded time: 2.04
